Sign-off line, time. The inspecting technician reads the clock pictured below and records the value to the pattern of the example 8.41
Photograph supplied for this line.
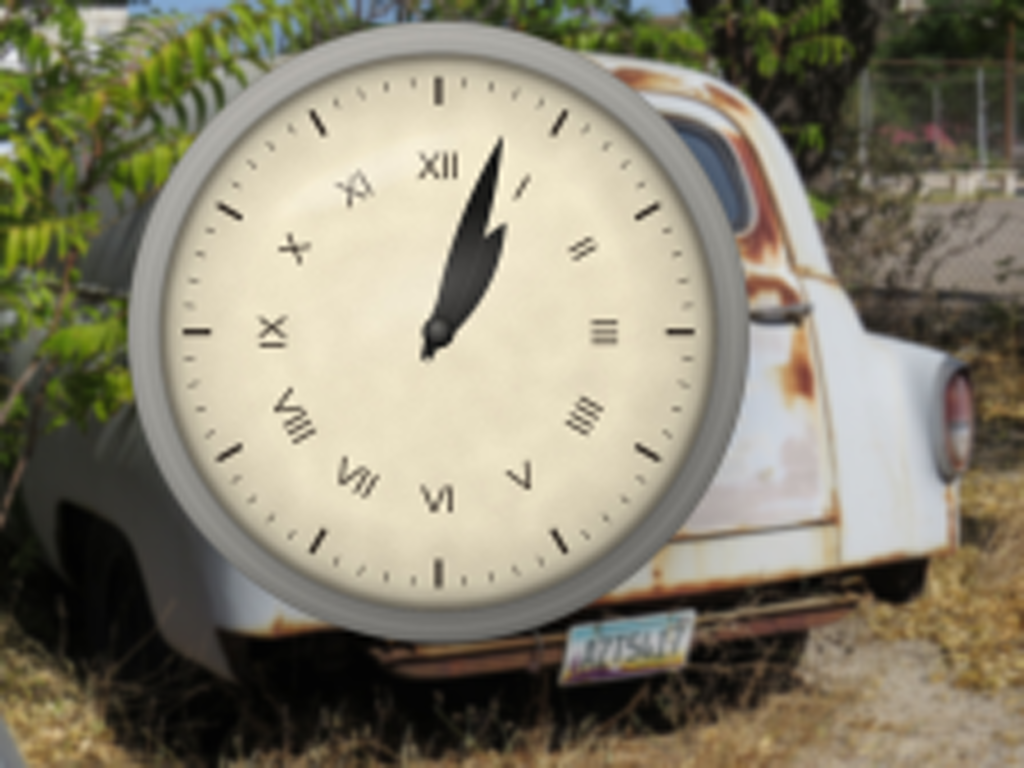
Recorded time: 1.03
